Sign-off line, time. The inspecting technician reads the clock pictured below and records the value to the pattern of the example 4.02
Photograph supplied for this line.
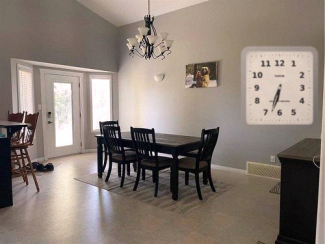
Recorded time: 6.33
